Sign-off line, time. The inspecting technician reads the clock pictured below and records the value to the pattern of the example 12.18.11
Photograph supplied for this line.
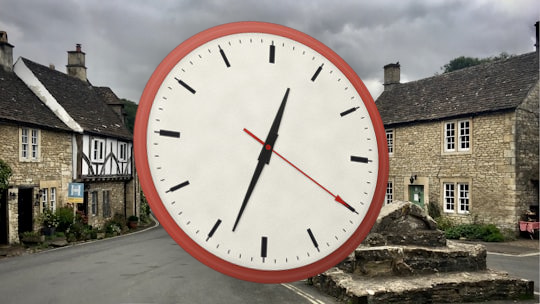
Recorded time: 12.33.20
